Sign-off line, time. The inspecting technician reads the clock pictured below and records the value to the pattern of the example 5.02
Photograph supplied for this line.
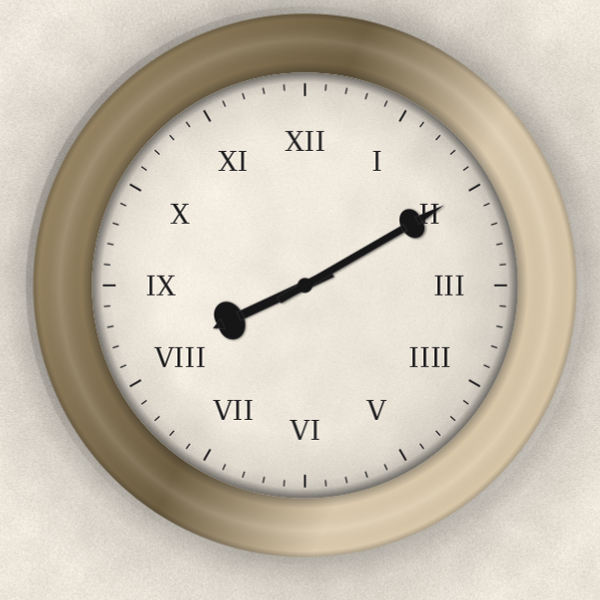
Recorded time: 8.10
